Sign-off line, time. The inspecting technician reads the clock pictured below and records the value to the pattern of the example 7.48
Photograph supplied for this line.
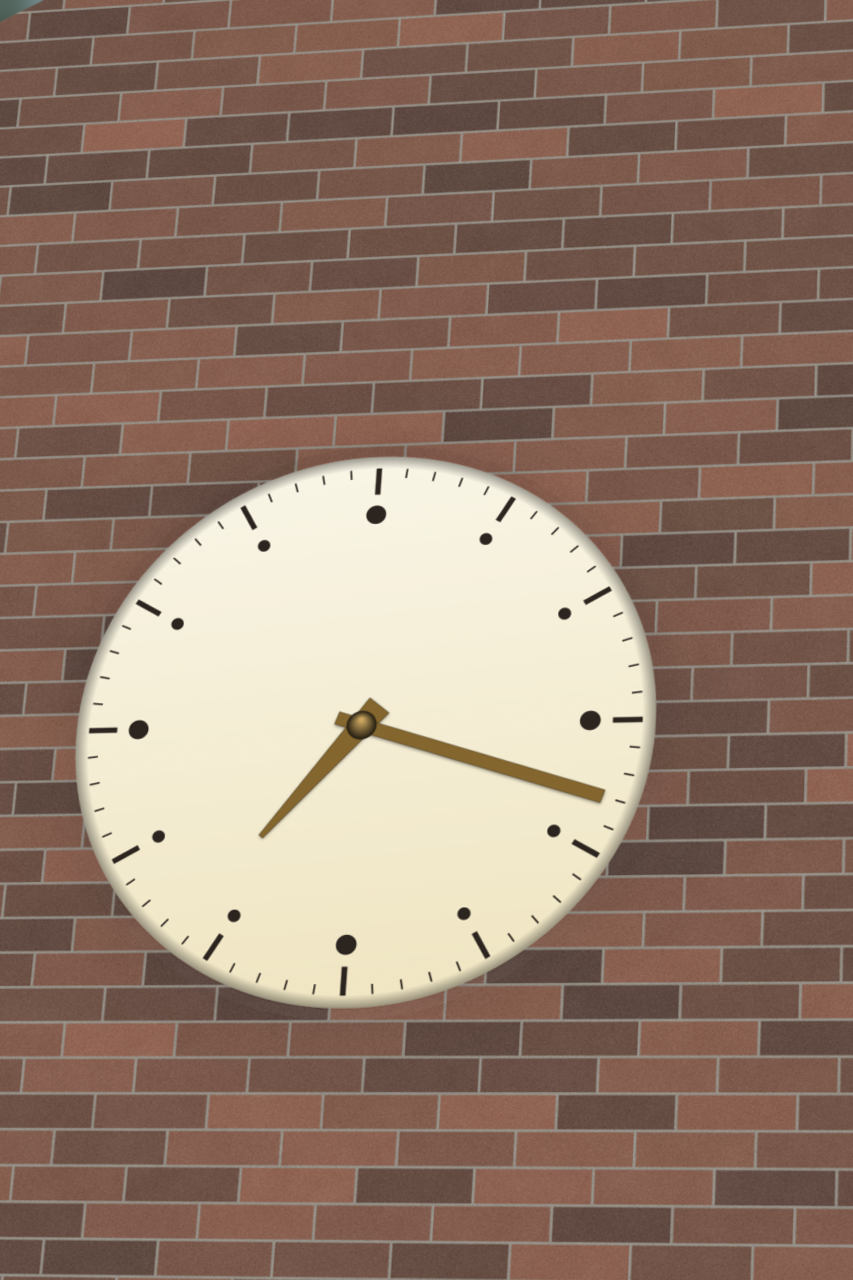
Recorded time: 7.18
